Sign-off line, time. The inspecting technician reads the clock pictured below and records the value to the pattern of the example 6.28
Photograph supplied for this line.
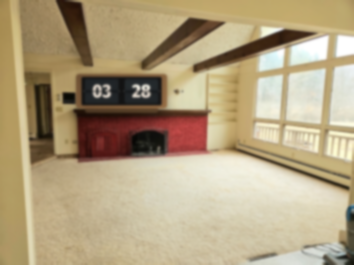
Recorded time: 3.28
